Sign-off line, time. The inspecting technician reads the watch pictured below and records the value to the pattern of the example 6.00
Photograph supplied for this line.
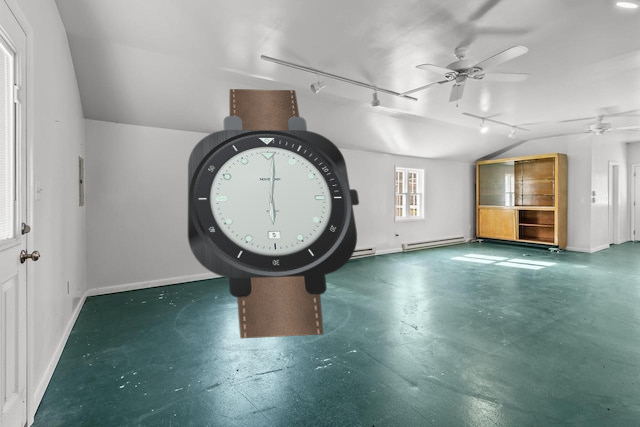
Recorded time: 6.01
